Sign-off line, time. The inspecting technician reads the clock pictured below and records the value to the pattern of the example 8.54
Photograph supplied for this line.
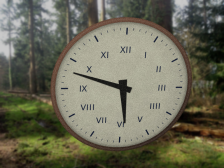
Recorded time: 5.48
